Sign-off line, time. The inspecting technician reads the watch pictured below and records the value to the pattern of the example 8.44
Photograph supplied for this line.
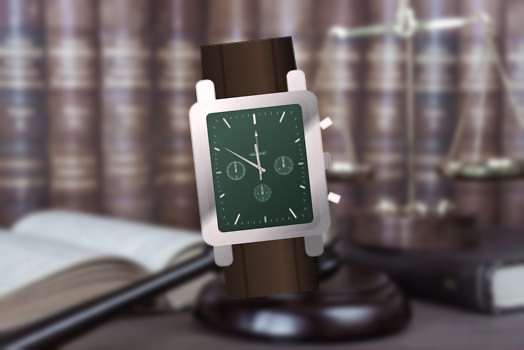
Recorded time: 11.51
